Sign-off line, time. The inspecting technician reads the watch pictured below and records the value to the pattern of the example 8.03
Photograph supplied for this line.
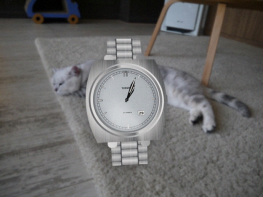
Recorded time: 1.04
